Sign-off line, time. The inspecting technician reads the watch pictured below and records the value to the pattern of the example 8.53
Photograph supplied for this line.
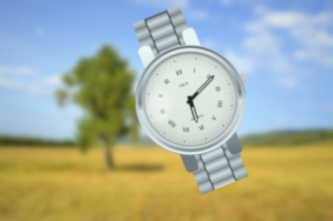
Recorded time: 6.11
